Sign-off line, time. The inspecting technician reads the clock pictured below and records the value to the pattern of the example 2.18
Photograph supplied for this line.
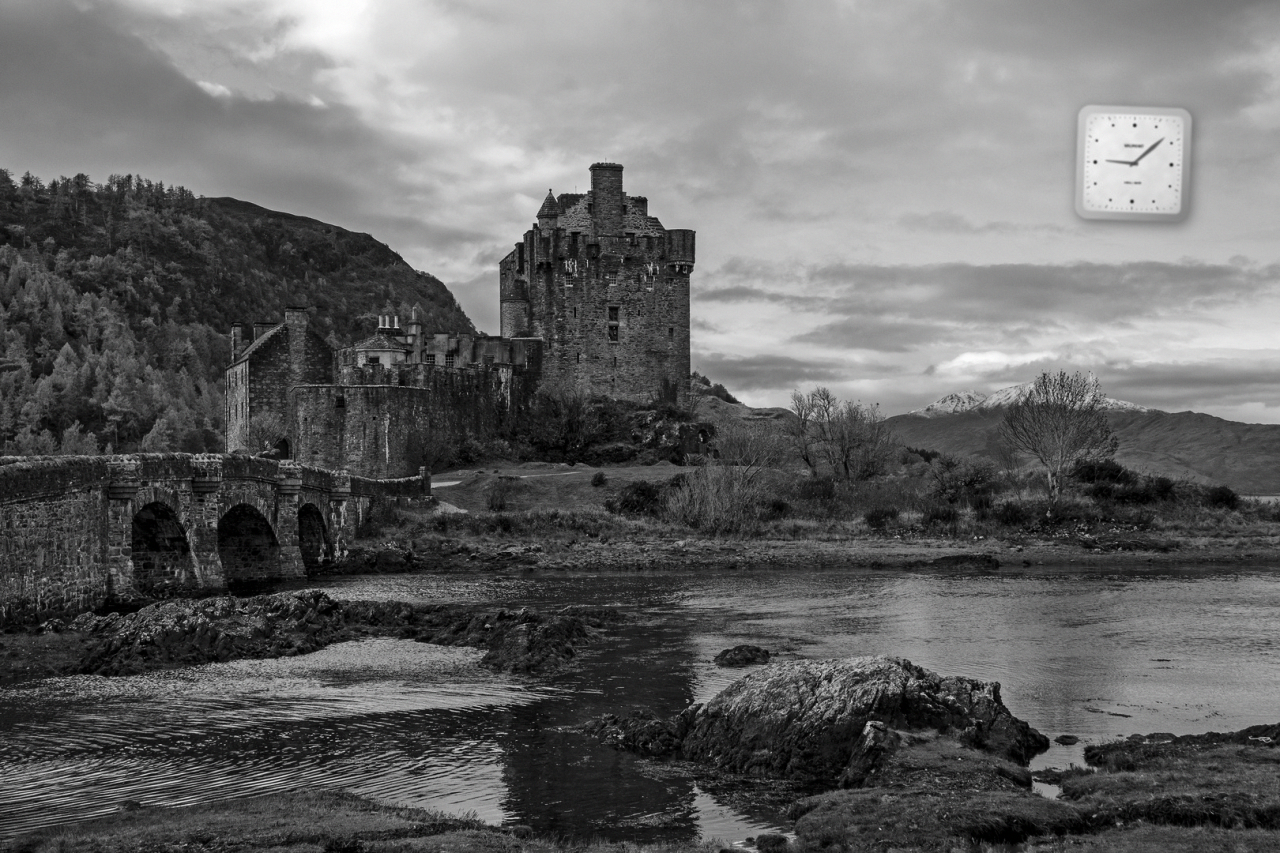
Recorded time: 9.08
